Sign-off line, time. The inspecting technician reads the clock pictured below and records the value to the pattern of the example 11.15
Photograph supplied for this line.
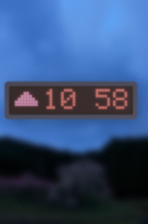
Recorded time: 10.58
